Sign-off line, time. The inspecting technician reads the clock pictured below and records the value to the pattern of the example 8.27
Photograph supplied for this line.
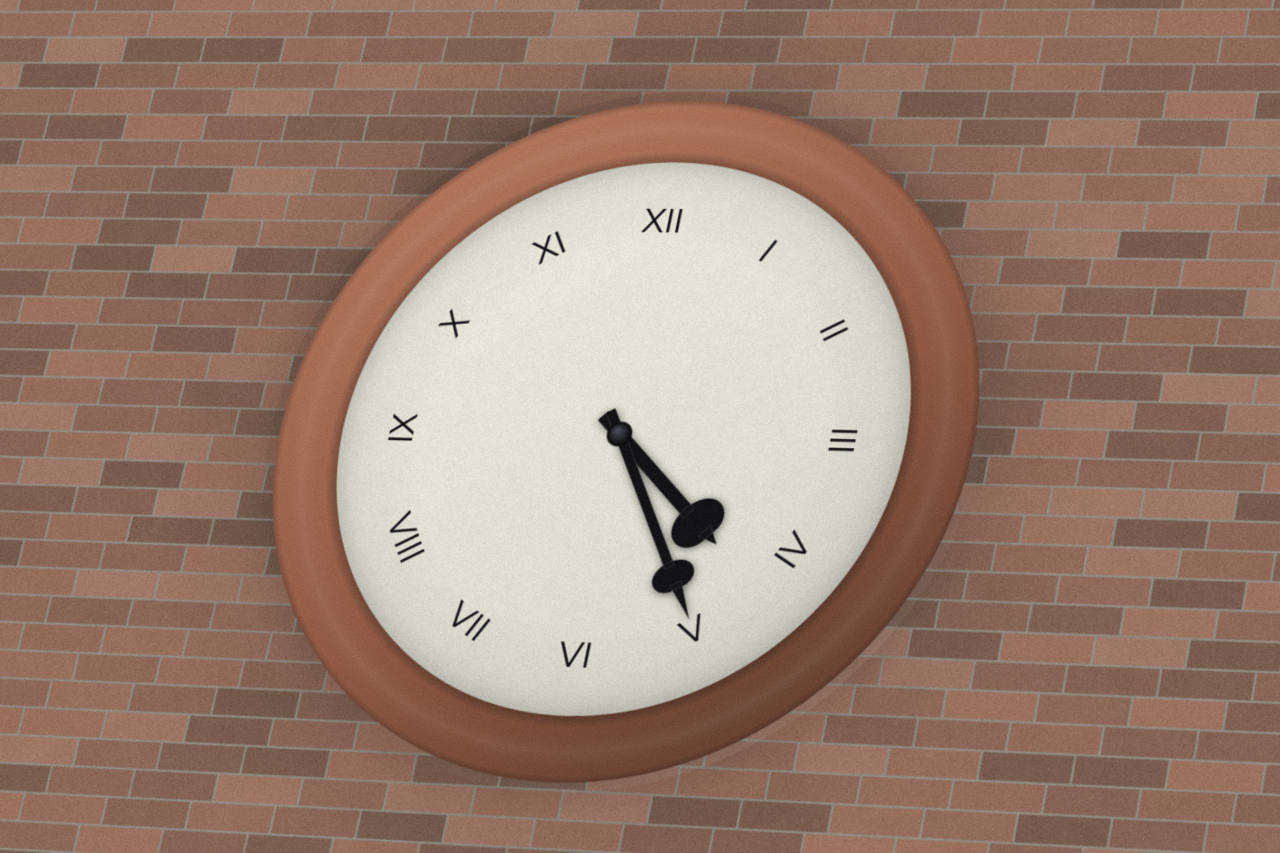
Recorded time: 4.25
